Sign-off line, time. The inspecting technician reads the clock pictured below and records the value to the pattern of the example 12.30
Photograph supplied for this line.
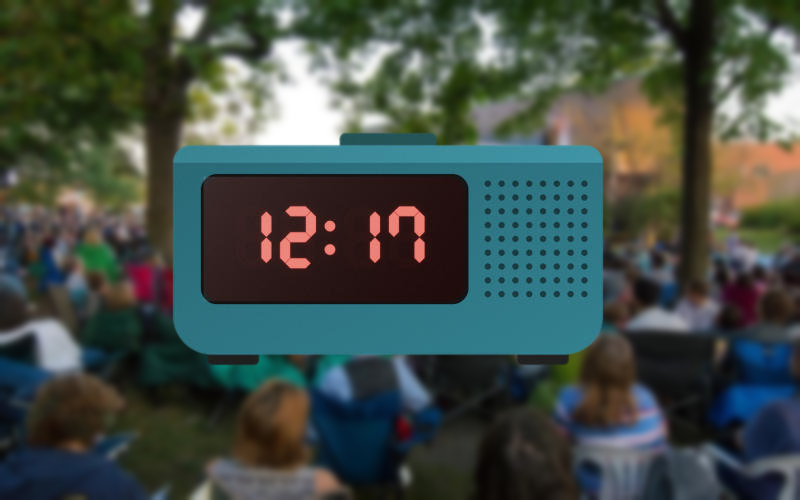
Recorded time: 12.17
